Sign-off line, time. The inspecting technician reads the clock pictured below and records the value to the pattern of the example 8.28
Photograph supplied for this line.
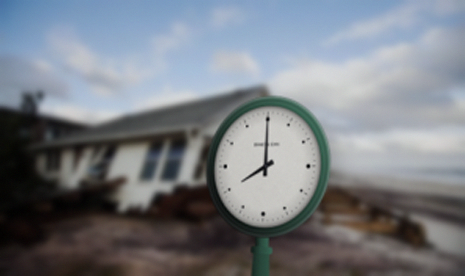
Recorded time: 8.00
